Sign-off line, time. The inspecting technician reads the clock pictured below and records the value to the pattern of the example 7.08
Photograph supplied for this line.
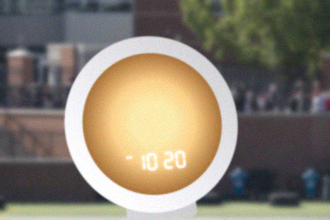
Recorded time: 10.20
